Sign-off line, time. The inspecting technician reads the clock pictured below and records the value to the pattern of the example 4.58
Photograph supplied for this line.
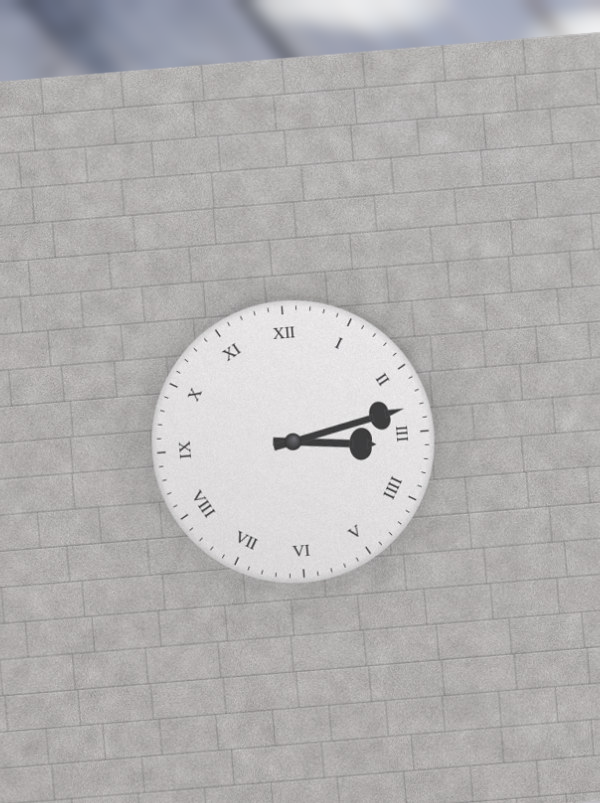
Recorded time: 3.13
